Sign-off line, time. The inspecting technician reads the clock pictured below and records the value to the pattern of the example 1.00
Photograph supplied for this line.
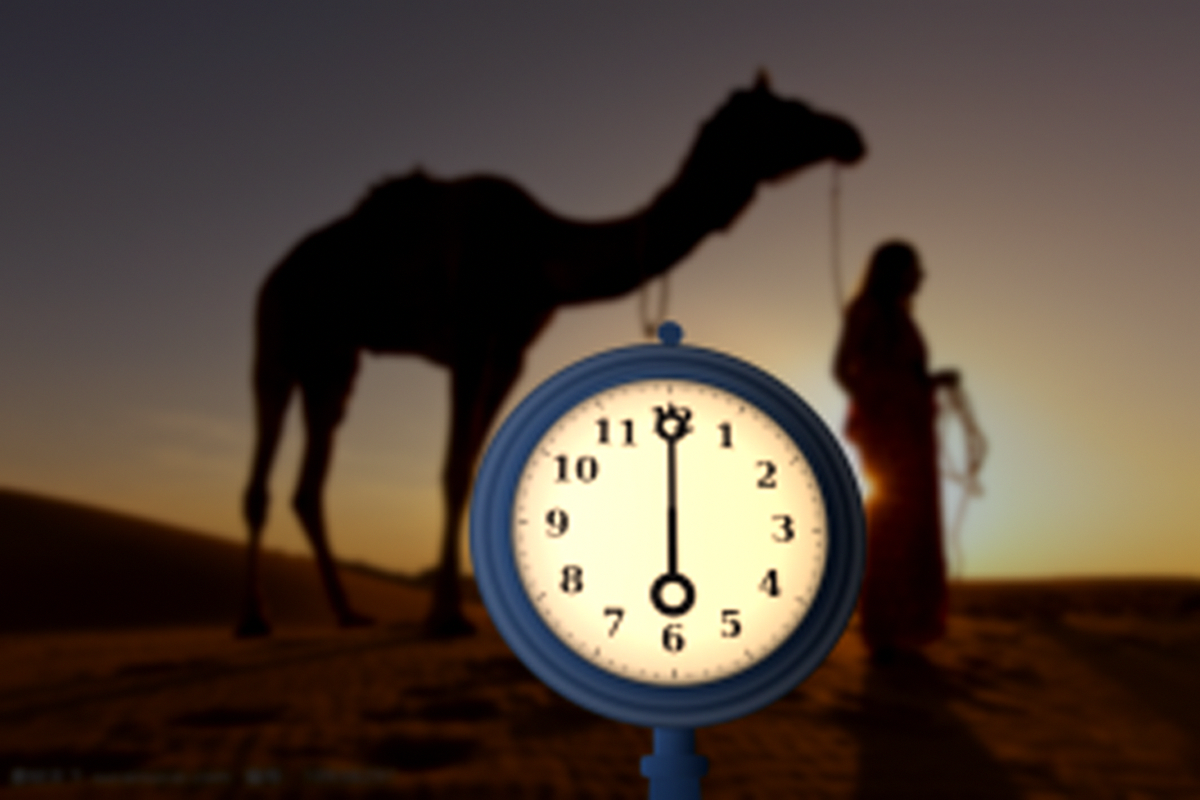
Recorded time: 6.00
